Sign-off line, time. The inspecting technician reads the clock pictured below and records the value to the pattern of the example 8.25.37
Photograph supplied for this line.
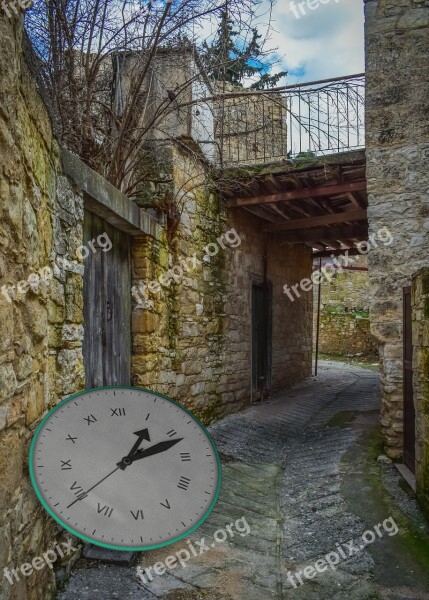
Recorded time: 1.11.39
